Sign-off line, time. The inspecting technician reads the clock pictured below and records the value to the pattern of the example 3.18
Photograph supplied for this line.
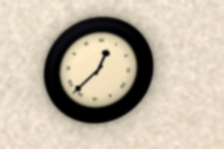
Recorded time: 12.37
